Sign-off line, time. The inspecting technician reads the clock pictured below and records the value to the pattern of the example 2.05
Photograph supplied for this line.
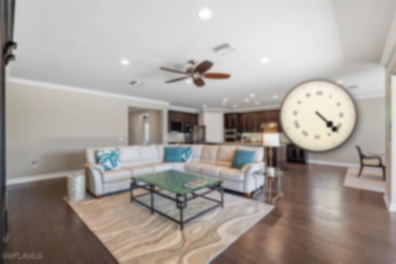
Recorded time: 4.22
